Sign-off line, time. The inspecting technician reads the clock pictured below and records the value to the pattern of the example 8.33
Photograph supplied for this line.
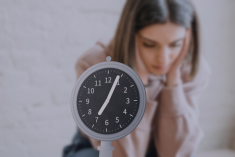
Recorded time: 7.04
